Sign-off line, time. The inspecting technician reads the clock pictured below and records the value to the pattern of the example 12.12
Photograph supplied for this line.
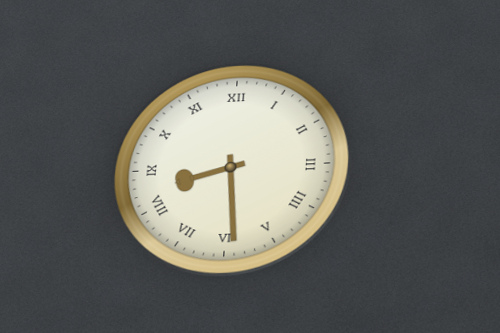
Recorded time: 8.29
